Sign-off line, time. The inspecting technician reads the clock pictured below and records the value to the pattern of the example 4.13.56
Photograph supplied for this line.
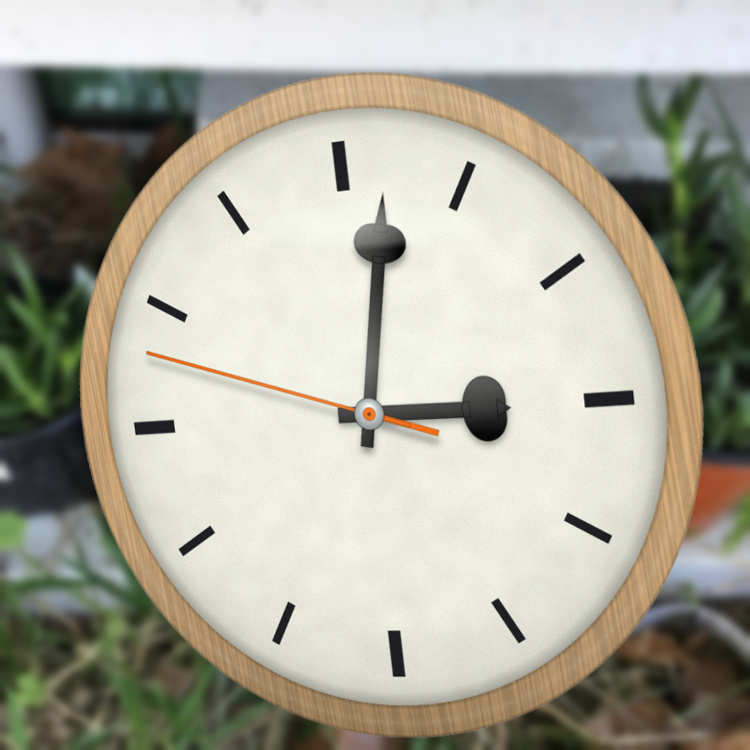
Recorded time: 3.01.48
